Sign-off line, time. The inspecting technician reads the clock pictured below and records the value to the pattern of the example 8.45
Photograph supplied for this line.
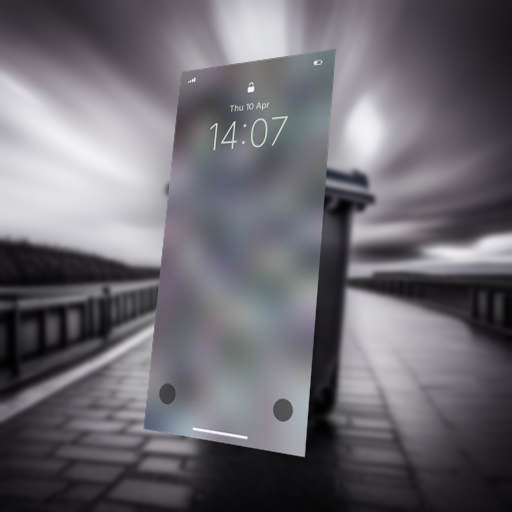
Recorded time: 14.07
